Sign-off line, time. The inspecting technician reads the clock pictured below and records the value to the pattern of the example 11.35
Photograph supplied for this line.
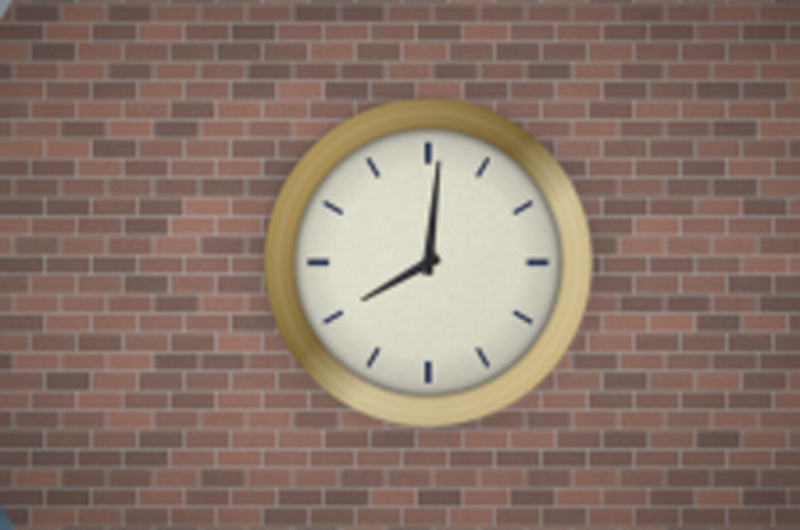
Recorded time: 8.01
